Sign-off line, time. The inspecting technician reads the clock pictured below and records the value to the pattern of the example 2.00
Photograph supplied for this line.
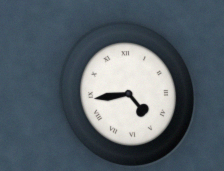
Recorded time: 4.44
